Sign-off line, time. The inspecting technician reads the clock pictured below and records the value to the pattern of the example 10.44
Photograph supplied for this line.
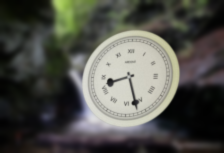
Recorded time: 8.27
